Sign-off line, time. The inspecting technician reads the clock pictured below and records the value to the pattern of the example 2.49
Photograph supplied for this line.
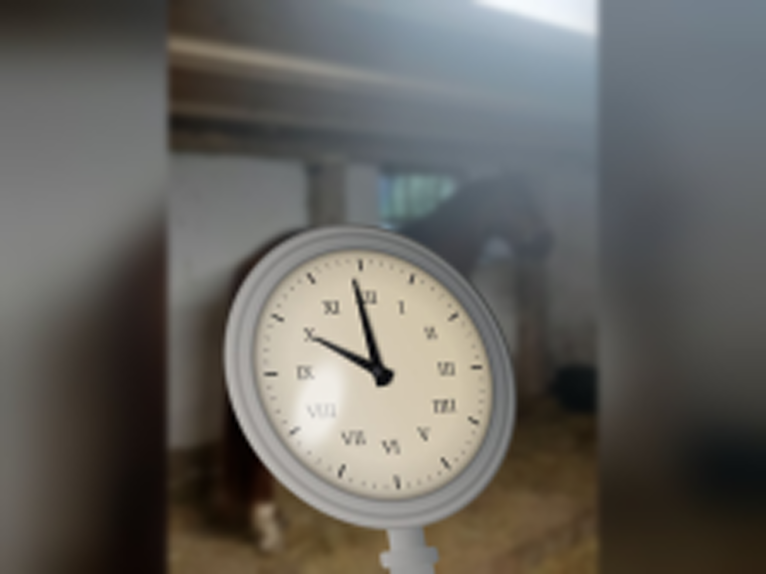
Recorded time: 9.59
